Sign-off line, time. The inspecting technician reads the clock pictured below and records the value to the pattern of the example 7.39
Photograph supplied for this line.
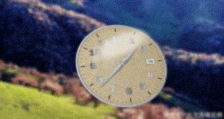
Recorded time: 1.38
